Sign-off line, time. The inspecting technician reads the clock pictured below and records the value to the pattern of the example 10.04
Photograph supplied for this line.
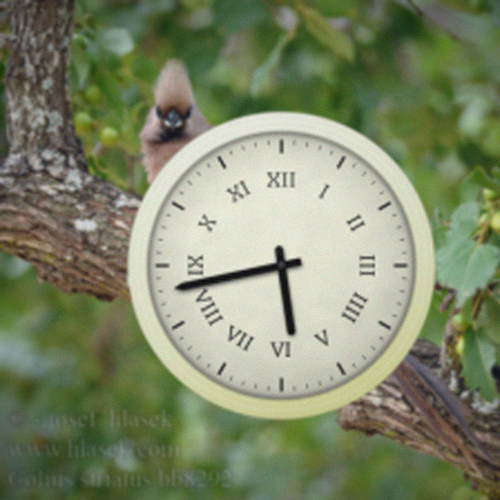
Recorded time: 5.43
